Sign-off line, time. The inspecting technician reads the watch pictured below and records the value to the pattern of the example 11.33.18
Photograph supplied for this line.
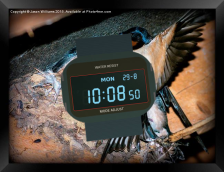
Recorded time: 10.08.50
